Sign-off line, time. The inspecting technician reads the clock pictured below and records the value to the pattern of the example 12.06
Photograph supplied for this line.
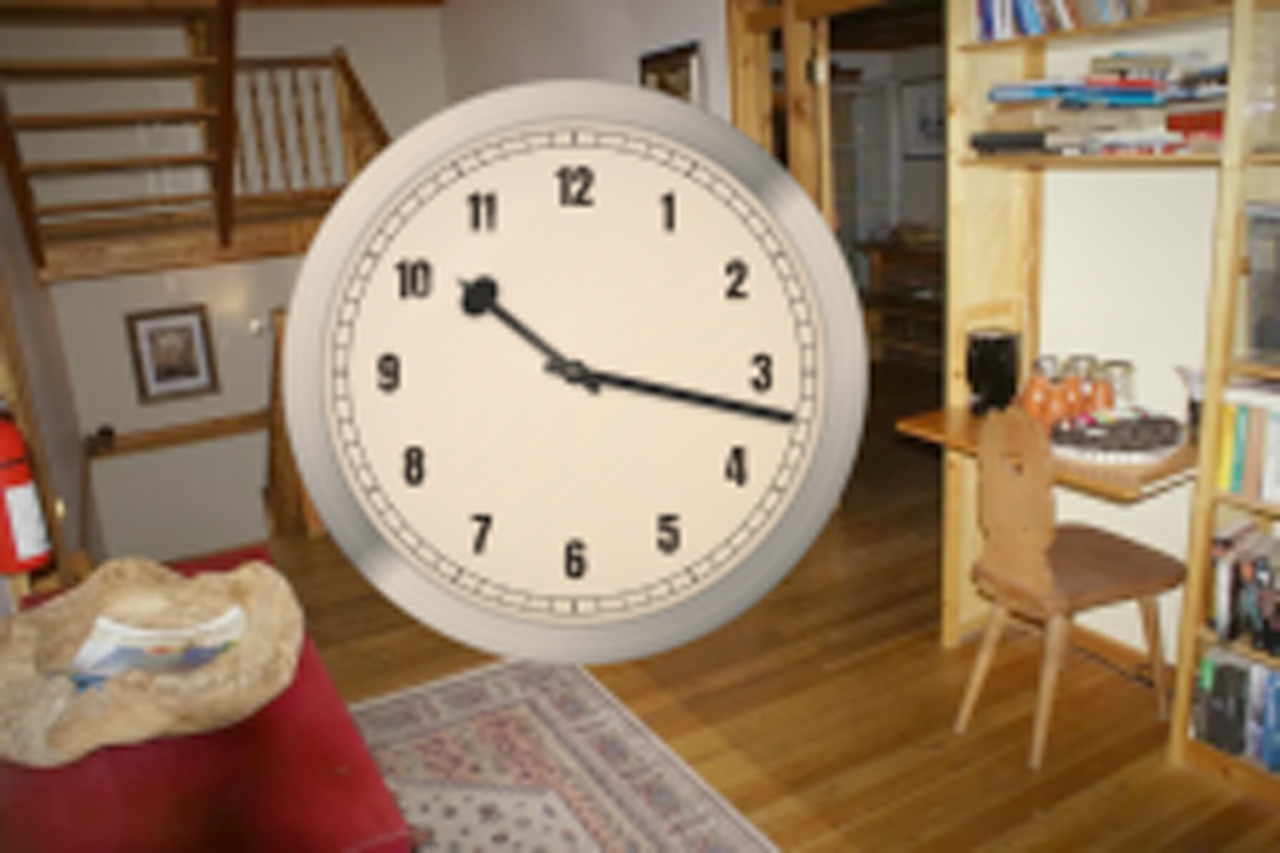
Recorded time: 10.17
